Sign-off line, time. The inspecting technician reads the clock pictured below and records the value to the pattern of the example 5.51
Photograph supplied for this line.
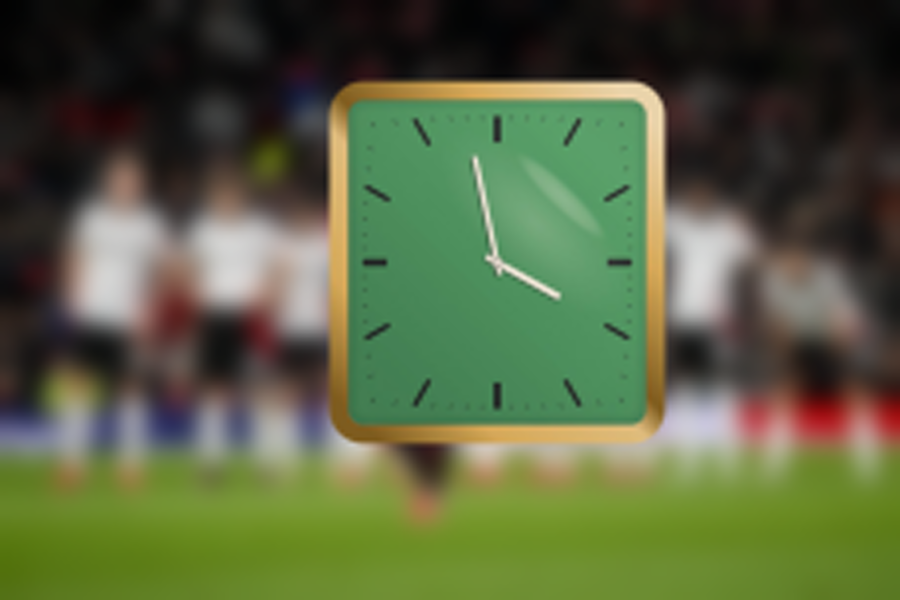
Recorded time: 3.58
